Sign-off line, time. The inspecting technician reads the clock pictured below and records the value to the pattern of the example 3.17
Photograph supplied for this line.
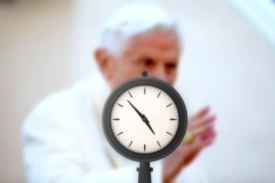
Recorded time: 4.53
